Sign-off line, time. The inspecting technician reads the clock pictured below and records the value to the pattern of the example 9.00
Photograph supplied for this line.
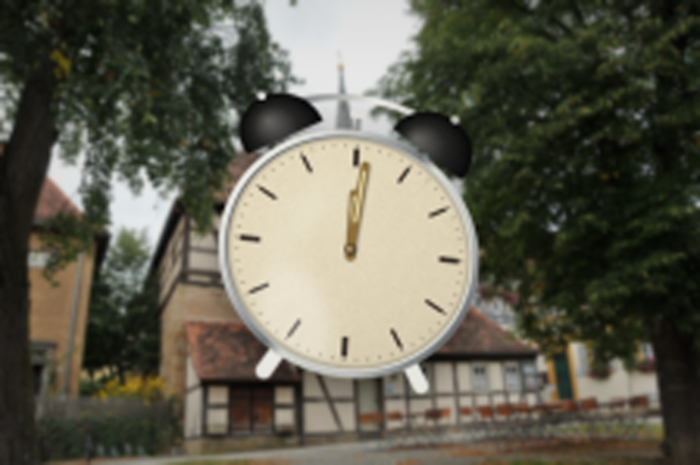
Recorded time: 12.01
